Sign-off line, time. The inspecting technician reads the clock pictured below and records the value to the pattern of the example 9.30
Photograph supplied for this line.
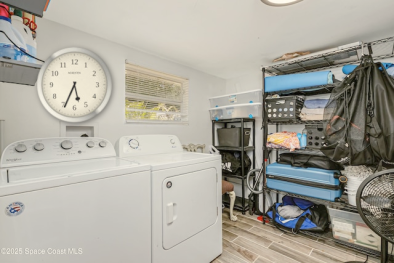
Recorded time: 5.34
